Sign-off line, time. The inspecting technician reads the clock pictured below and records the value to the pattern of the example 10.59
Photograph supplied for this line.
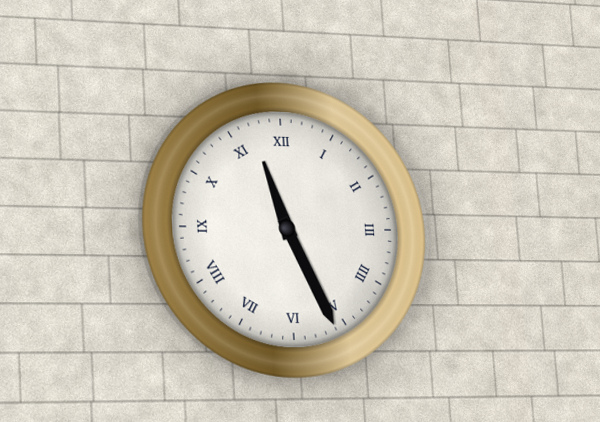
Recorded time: 11.26
